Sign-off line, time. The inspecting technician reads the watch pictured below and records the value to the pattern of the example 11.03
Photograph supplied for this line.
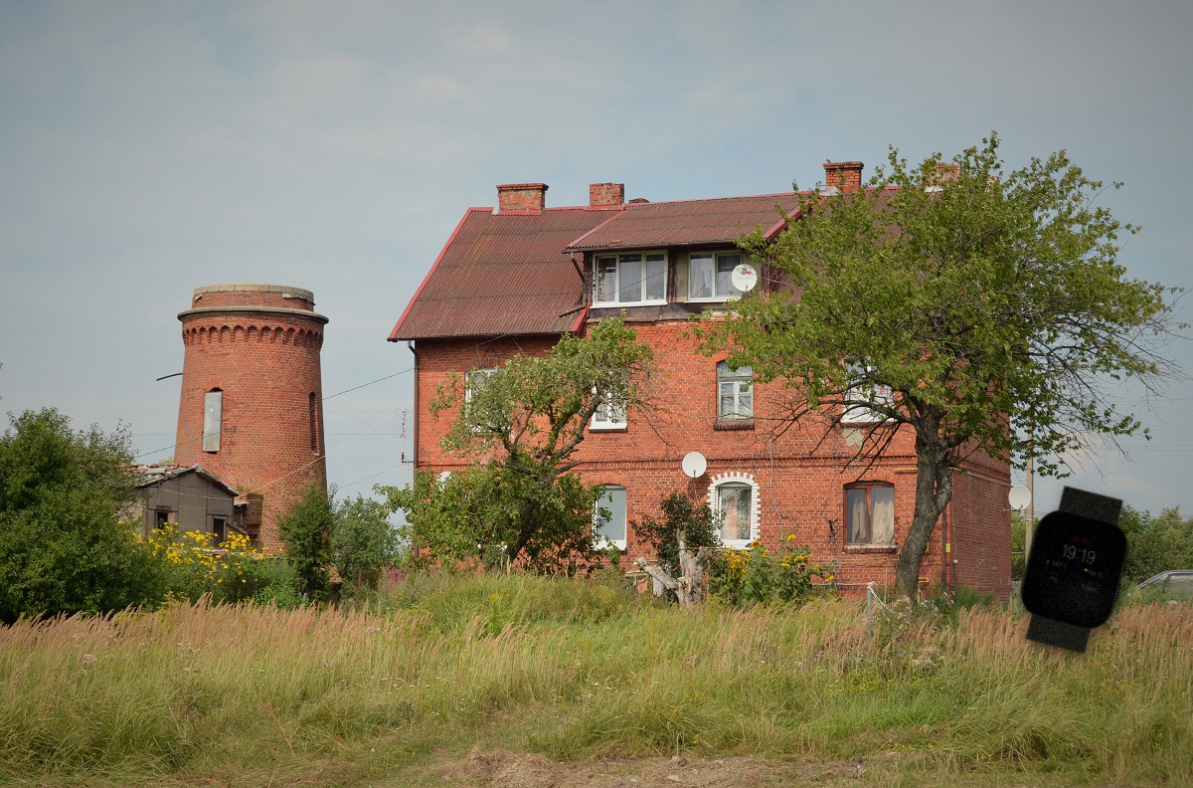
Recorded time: 19.19
